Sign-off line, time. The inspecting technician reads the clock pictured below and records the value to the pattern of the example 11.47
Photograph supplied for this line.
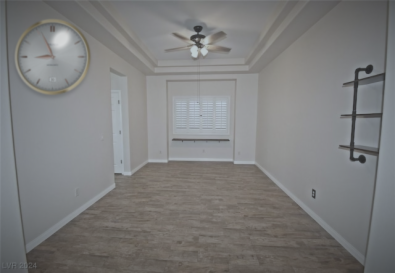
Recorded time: 8.56
